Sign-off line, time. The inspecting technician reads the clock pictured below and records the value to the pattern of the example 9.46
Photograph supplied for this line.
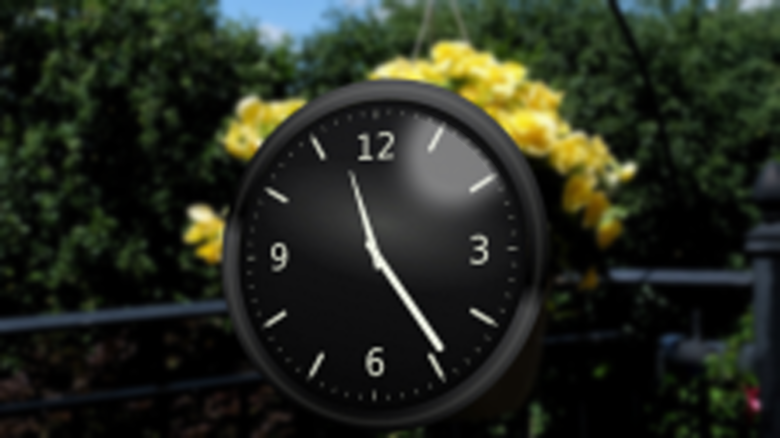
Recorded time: 11.24
